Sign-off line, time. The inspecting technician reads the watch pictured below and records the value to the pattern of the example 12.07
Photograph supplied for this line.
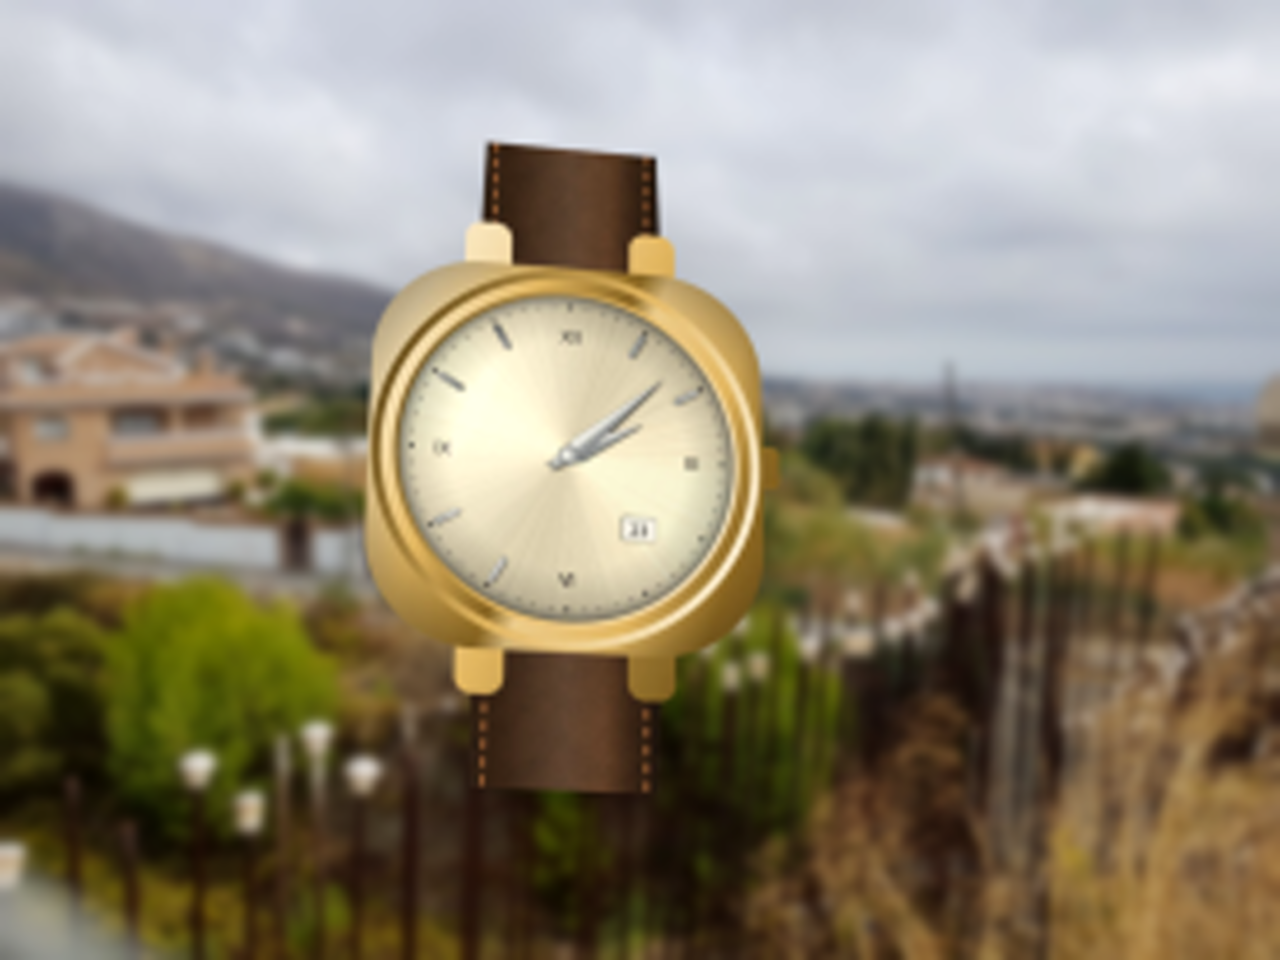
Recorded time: 2.08
